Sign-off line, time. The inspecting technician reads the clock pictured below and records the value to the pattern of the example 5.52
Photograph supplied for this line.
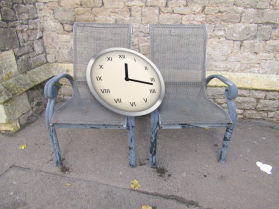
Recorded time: 12.17
